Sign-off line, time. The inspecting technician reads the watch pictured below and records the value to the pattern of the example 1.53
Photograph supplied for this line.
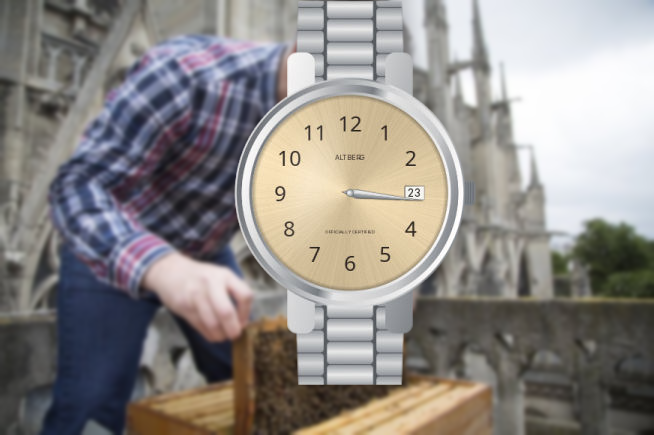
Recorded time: 3.16
